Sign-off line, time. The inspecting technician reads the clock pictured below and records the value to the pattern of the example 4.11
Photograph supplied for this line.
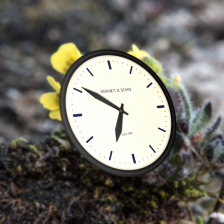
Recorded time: 6.51
